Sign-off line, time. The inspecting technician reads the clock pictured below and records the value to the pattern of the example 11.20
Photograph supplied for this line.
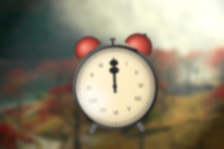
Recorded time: 12.00
